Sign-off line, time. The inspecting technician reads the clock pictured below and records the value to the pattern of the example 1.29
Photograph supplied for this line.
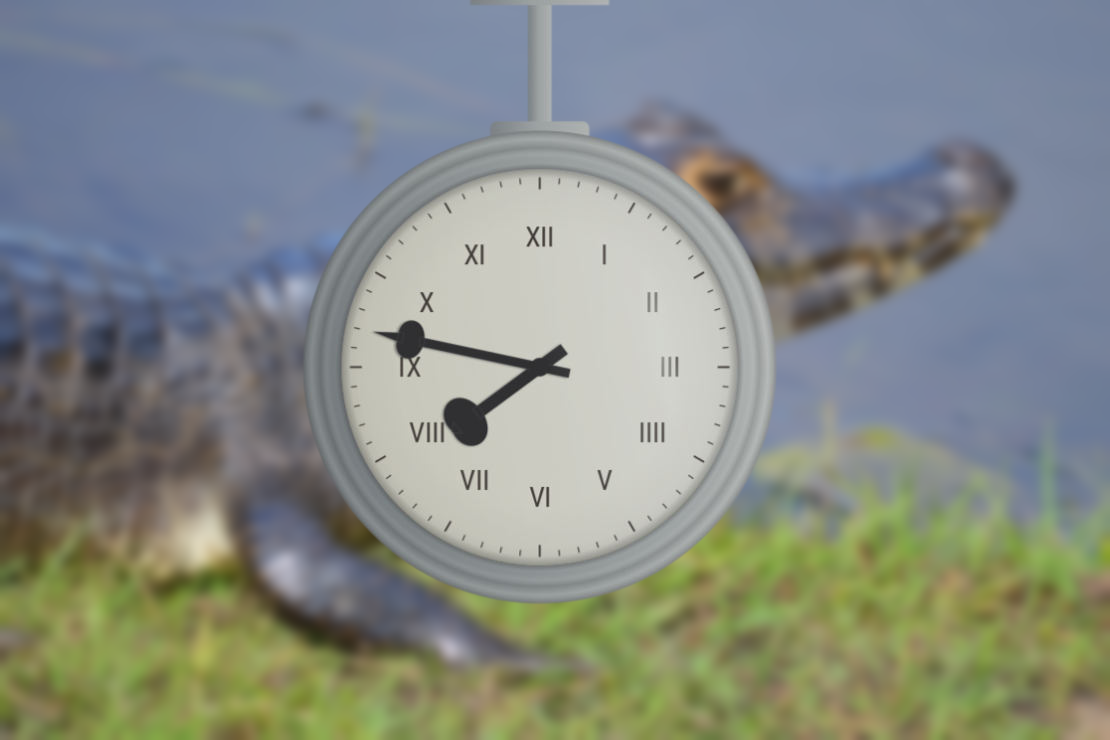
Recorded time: 7.47
